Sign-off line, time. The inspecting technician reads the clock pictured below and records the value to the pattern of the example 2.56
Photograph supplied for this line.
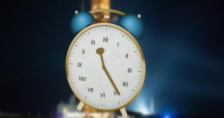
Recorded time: 11.24
